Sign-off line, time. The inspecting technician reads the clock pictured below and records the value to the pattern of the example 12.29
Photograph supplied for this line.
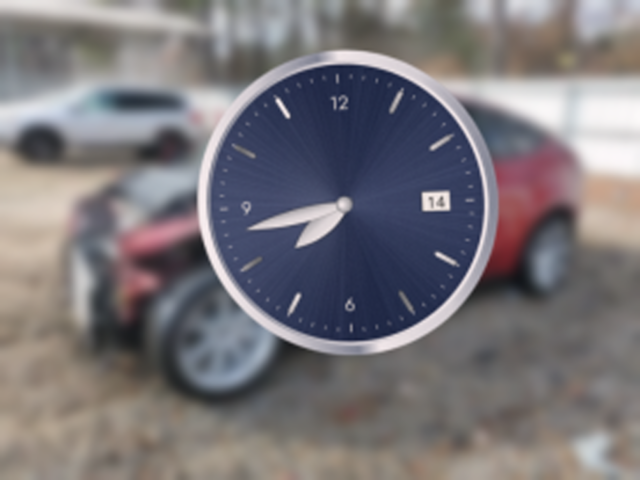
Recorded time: 7.43
